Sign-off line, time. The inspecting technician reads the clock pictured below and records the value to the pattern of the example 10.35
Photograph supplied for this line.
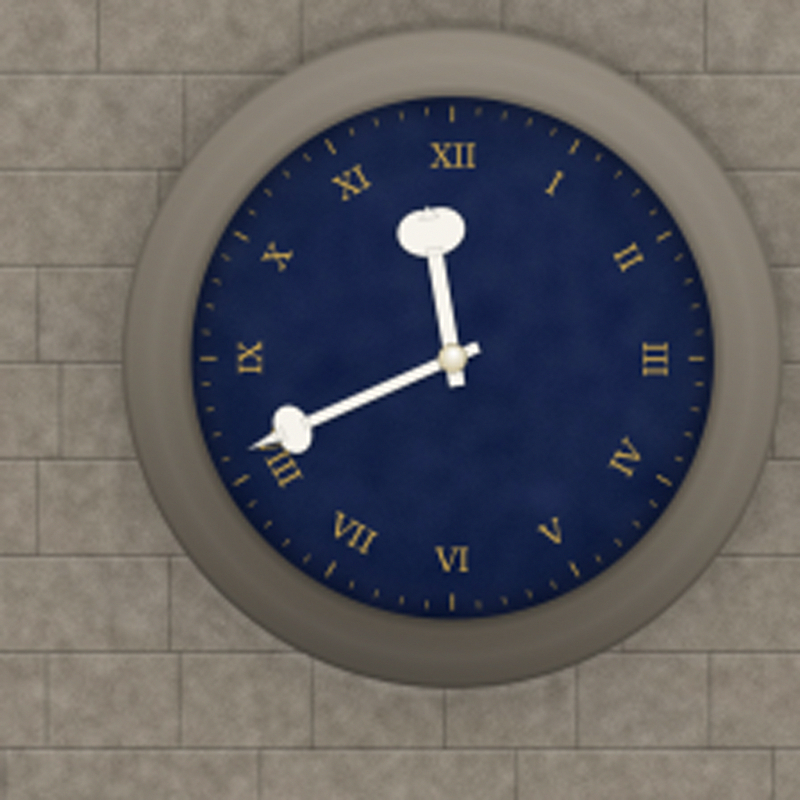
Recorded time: 11.41
